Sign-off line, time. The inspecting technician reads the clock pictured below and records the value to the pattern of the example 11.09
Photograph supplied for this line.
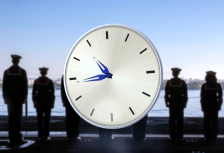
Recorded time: 10.44
